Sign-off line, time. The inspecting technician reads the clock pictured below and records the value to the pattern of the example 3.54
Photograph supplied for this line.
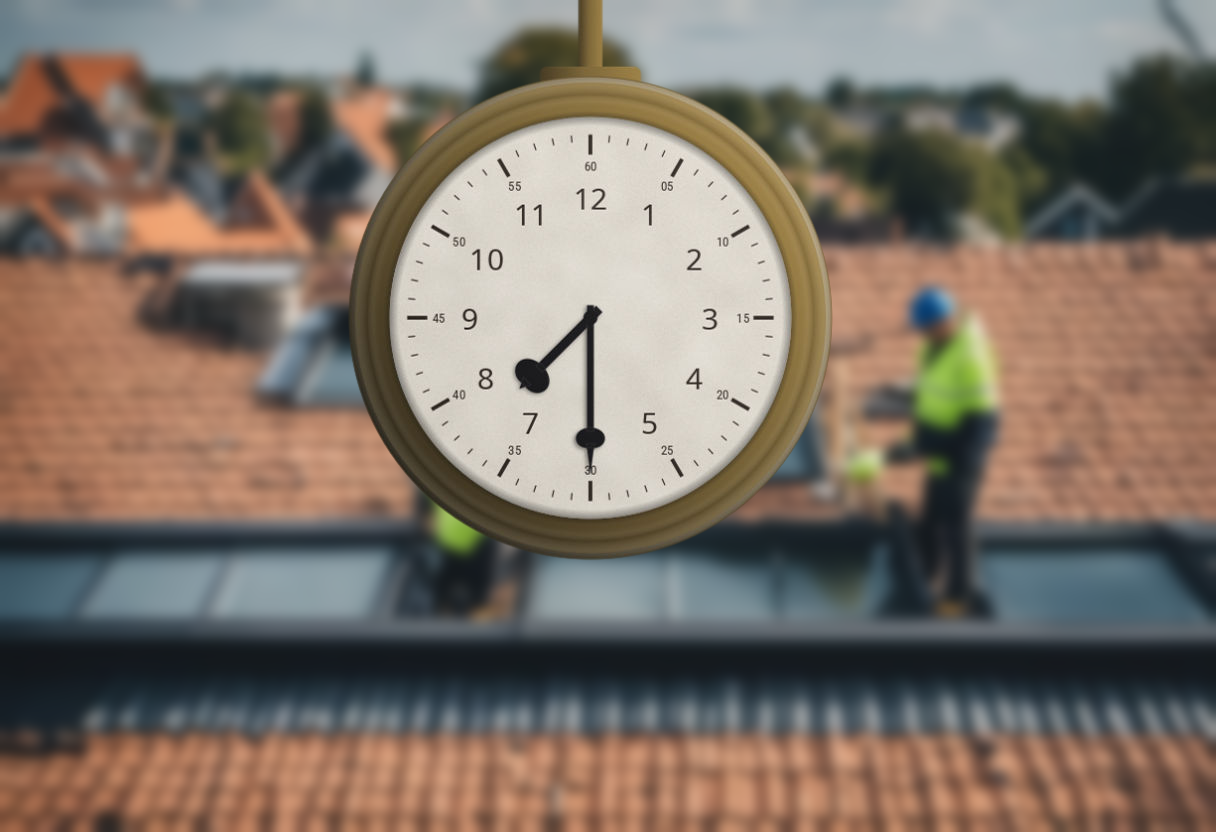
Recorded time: 7.30
